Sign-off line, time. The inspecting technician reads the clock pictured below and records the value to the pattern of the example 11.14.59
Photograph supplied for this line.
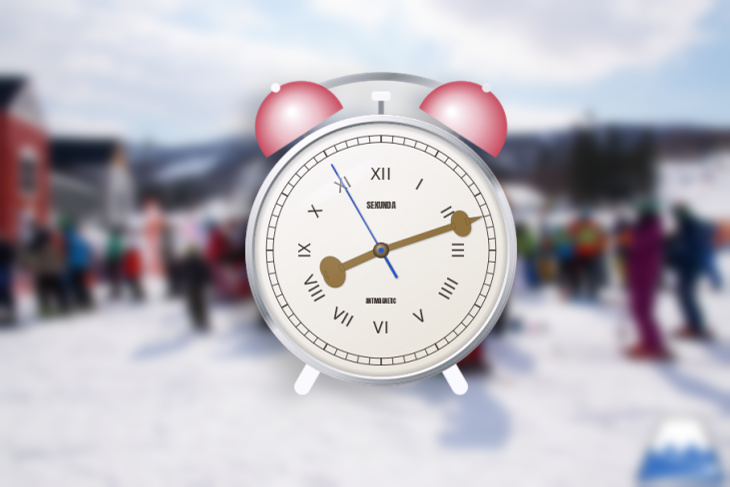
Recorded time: 8.11.55
